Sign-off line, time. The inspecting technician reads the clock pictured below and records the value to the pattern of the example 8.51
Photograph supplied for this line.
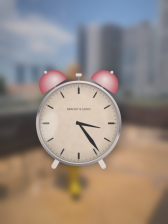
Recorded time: 3.24
